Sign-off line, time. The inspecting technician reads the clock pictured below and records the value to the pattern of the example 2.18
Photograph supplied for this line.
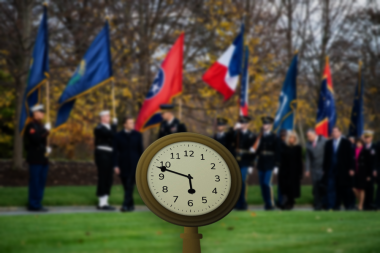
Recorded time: 5.48
